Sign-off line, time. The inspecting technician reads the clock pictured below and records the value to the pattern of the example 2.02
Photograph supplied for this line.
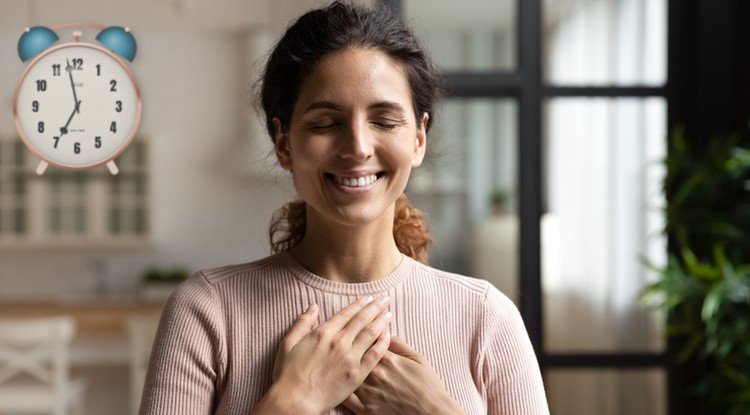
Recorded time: 6.58
